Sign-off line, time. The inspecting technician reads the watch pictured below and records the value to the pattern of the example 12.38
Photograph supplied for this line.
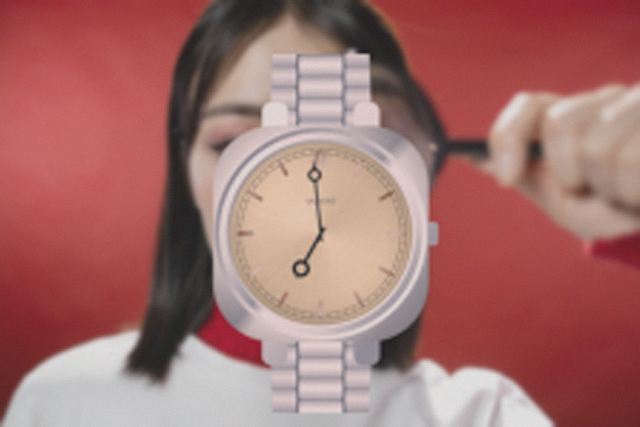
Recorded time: 6.59
